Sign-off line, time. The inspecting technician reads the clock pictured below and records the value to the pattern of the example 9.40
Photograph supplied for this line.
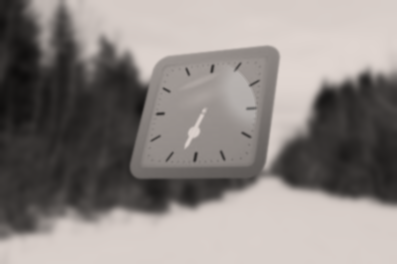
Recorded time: 6.33
